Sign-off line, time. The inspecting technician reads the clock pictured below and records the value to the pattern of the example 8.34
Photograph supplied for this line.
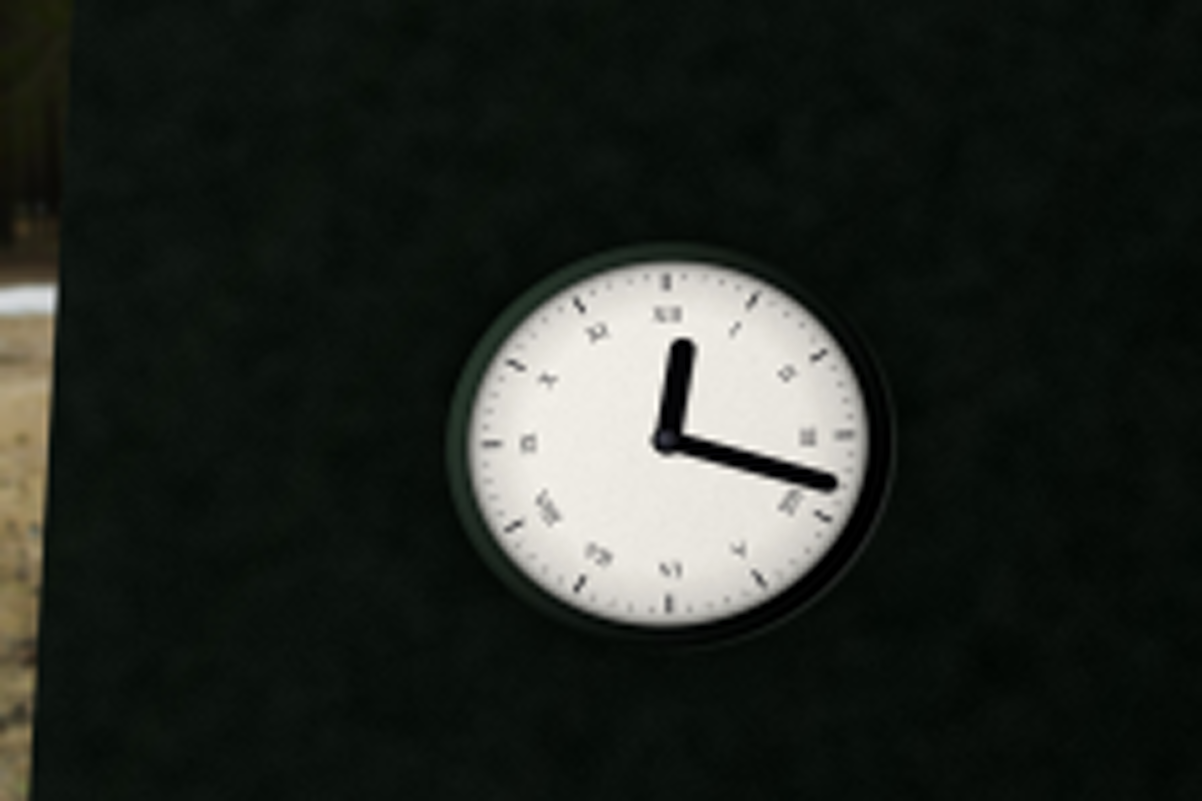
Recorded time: 12.18
